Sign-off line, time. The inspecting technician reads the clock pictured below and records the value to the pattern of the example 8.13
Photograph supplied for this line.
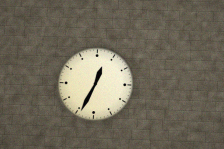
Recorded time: 12.34
